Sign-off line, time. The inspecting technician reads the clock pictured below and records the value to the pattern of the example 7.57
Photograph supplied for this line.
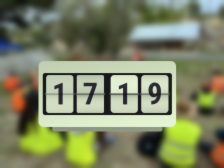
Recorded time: 17.19
